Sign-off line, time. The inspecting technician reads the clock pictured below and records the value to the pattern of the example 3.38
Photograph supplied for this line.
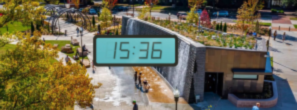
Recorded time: 15.36
